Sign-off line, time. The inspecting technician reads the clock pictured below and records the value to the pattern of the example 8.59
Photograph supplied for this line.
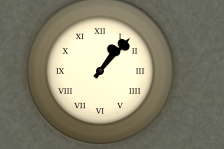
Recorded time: 1.07
